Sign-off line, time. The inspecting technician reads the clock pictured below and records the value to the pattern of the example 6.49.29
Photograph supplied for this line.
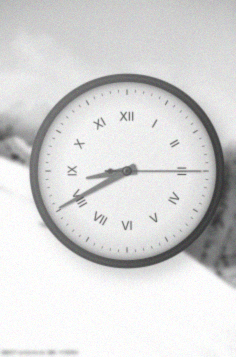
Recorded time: 8.40.15
